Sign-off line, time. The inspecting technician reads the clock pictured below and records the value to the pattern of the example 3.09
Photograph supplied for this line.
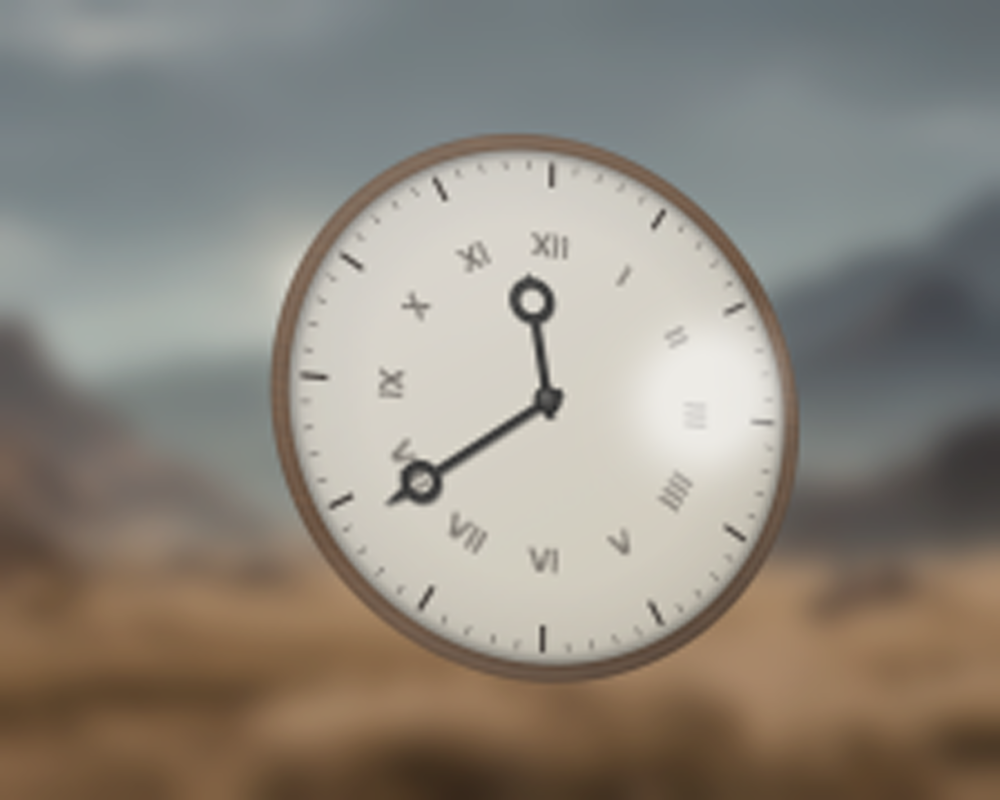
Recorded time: 11.39
